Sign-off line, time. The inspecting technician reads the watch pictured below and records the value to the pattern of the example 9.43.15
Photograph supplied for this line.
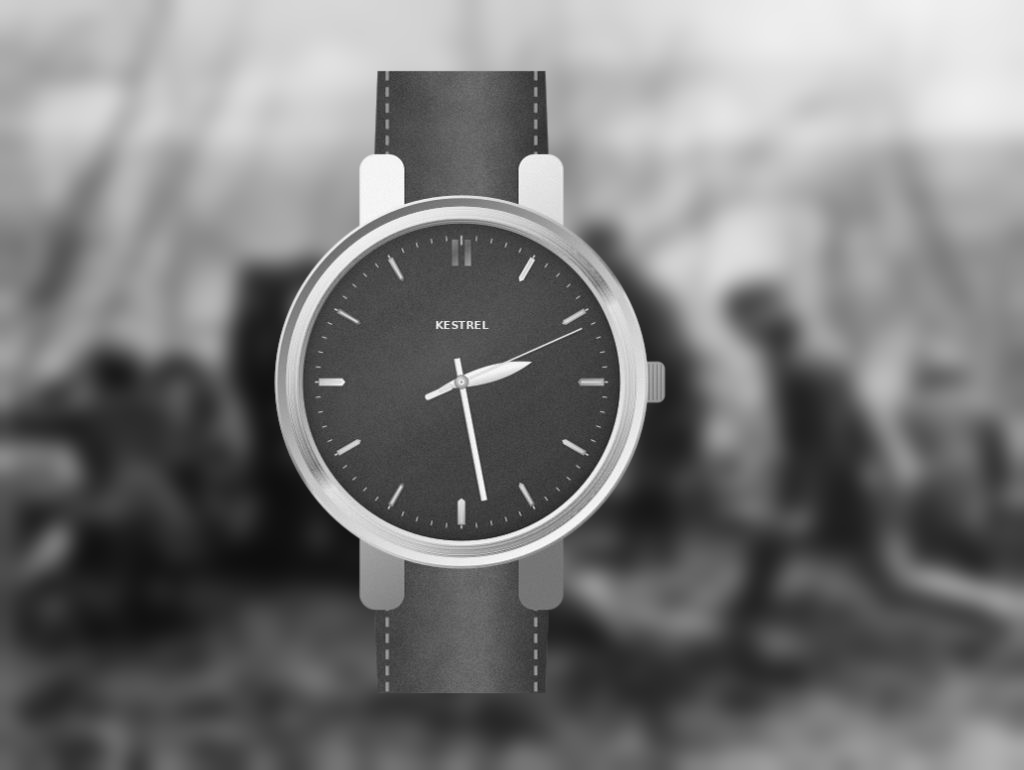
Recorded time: 2.28.11
